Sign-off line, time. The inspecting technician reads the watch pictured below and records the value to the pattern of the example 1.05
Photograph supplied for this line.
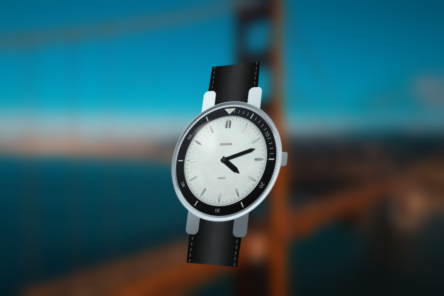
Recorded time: 4.12
